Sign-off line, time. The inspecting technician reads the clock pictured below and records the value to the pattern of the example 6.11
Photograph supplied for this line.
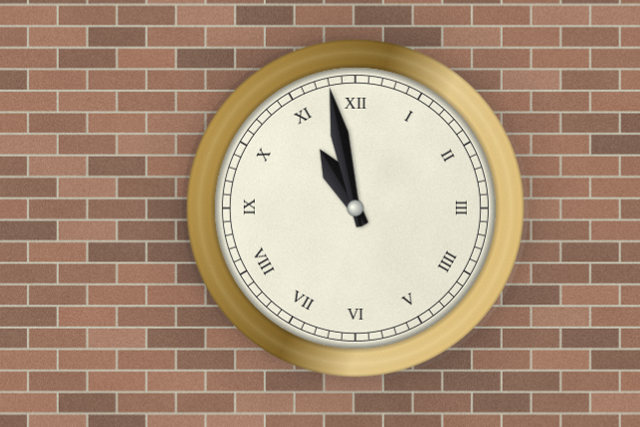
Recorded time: 10.58
